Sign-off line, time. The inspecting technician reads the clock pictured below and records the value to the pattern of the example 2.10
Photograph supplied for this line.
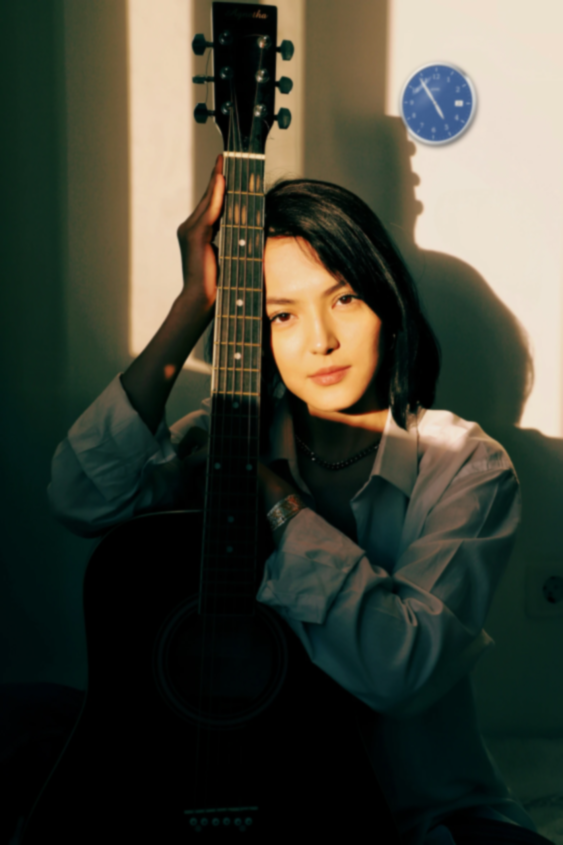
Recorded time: 4.54
